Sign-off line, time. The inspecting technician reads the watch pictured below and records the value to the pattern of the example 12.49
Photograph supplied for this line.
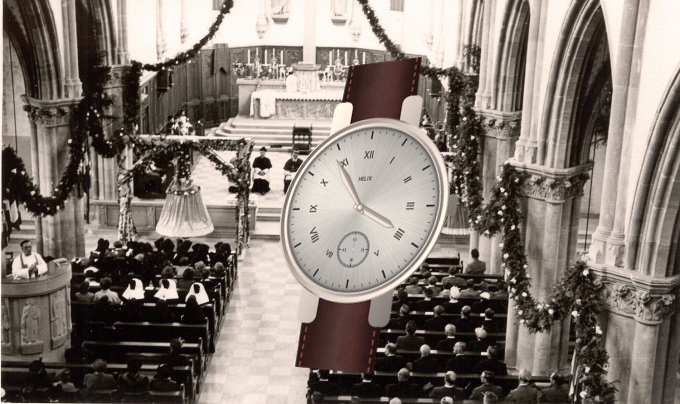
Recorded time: 3.54
